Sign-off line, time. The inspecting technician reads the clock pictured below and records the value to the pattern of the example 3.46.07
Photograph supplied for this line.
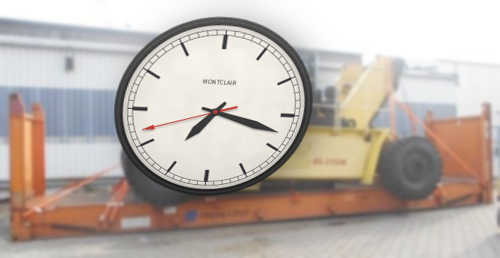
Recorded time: 7.17.42
